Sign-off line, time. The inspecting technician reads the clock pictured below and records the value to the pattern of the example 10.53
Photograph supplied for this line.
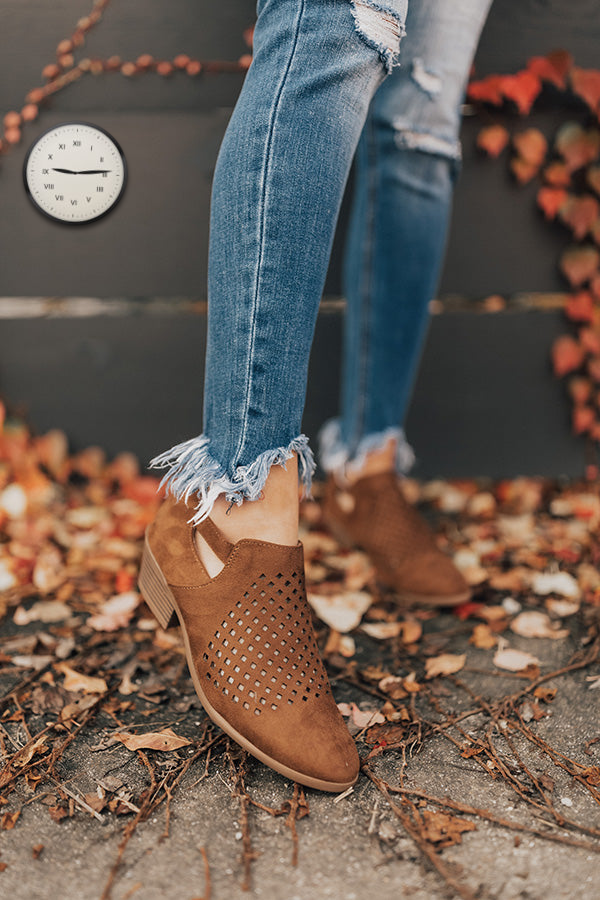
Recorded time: 9.14
